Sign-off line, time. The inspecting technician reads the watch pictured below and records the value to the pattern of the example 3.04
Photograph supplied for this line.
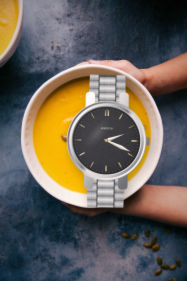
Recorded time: 2.19
